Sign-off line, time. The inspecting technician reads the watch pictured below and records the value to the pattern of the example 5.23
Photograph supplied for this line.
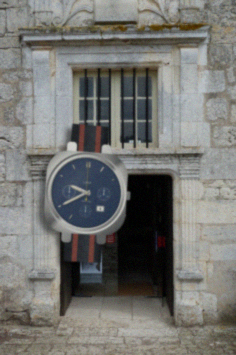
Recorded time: 9.40
